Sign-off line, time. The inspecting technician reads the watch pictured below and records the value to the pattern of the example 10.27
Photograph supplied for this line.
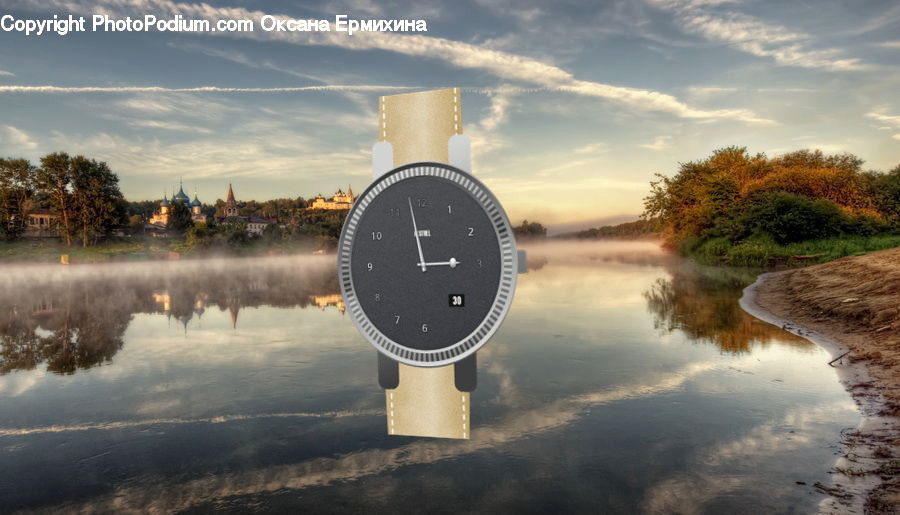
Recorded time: 2.58
